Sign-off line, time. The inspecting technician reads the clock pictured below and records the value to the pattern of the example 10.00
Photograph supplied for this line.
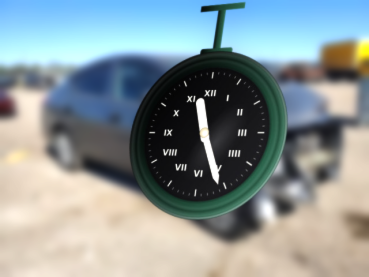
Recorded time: 11.26
